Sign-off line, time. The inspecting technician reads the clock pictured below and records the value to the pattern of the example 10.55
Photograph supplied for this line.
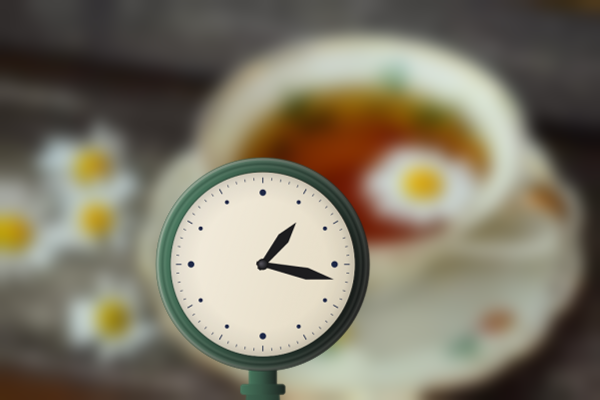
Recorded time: 1.17
